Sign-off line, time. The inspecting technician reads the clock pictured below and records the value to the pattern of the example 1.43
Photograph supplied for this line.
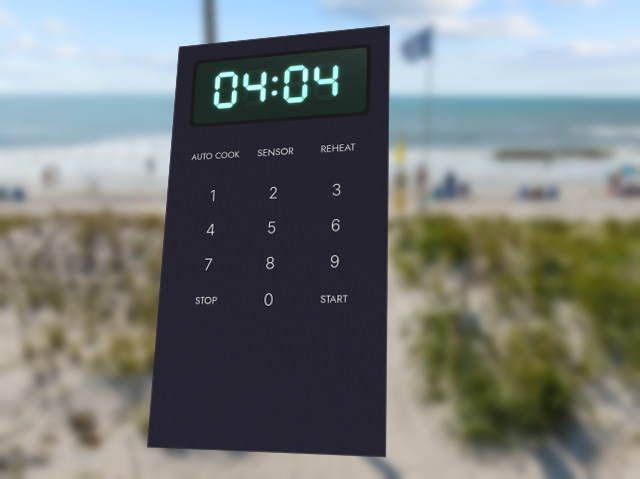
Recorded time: 4.04
